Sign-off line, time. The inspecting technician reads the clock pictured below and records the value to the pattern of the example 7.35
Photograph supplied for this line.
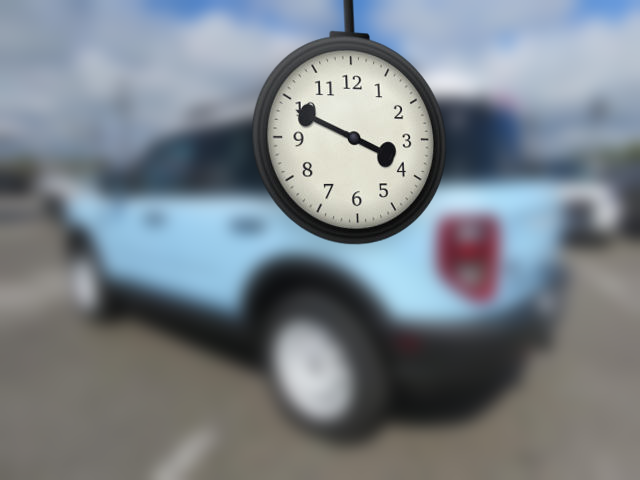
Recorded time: 3.49
